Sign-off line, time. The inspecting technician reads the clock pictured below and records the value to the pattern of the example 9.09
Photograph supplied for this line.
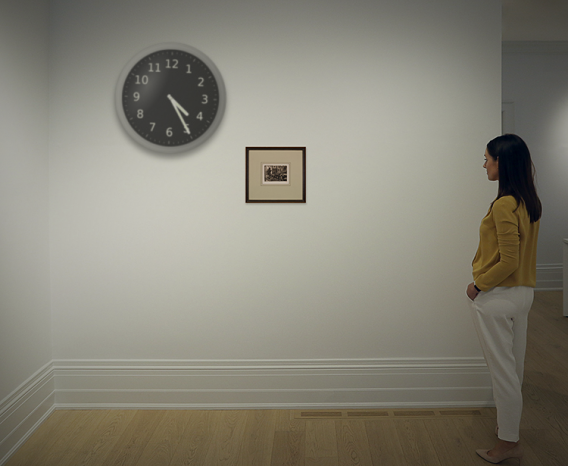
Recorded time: 4.25
